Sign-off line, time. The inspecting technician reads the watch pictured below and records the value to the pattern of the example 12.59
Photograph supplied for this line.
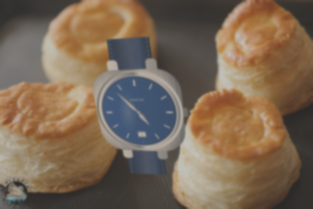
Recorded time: 4.53
